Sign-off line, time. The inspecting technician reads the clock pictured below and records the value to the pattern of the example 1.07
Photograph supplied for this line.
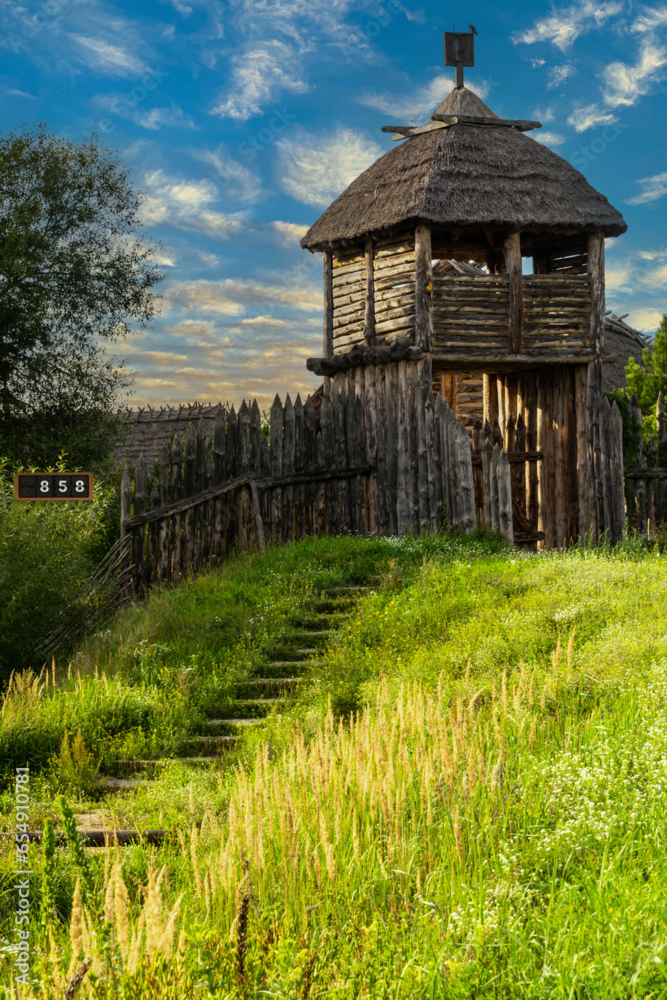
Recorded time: 8.58
